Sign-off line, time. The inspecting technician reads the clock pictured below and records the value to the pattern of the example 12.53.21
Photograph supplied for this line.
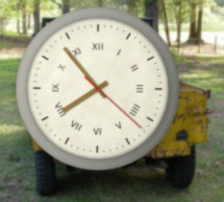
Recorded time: 7.53.22
